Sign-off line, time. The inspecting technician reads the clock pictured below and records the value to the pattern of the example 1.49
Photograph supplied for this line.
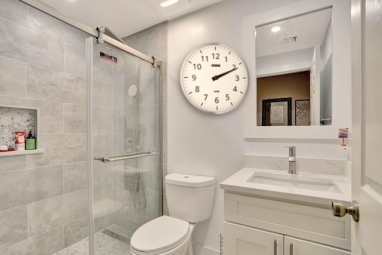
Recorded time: 2.11
